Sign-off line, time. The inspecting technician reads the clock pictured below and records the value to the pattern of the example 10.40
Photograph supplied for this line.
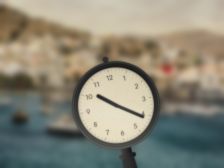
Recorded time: 10.21
